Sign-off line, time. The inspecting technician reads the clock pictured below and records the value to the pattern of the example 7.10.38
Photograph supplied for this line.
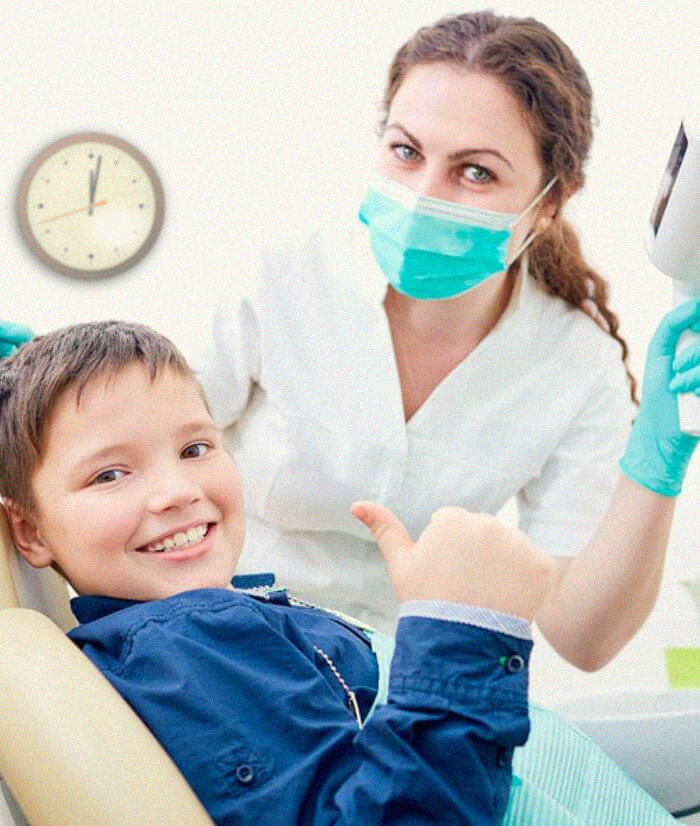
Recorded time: 12.01.42
